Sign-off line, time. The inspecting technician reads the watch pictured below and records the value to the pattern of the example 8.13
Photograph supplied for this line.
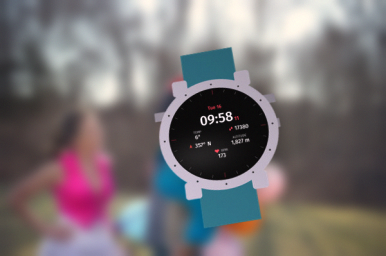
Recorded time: 9.58
